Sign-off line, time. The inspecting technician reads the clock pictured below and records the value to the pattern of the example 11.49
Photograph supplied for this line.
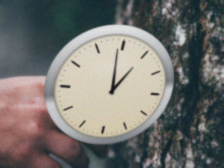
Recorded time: 12.59
